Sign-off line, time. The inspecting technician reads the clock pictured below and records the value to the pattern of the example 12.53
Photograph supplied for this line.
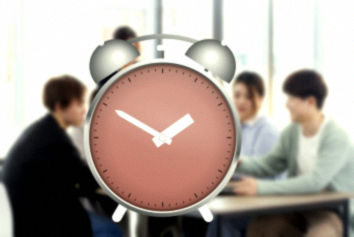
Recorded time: 1.50
